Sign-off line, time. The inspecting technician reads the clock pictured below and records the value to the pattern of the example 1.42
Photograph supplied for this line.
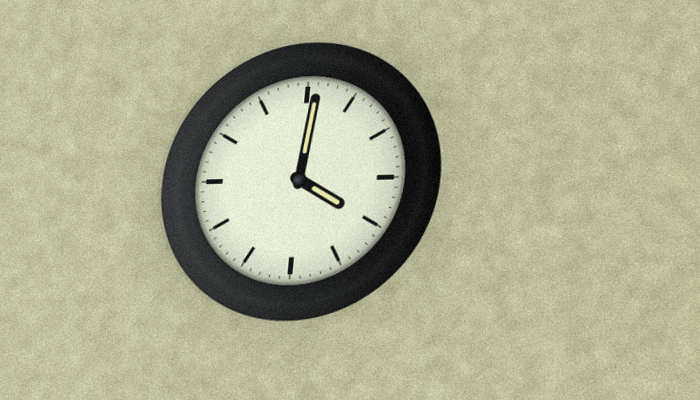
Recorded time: 4.01
